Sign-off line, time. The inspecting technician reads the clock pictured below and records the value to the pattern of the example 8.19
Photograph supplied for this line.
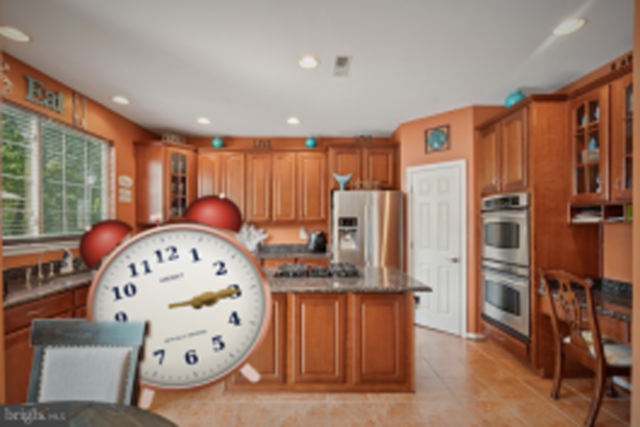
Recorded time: 3.15
